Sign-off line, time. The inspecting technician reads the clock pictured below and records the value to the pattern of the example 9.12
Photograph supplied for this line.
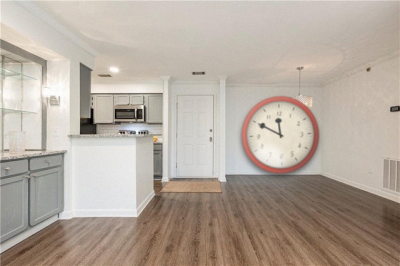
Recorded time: 11.50
